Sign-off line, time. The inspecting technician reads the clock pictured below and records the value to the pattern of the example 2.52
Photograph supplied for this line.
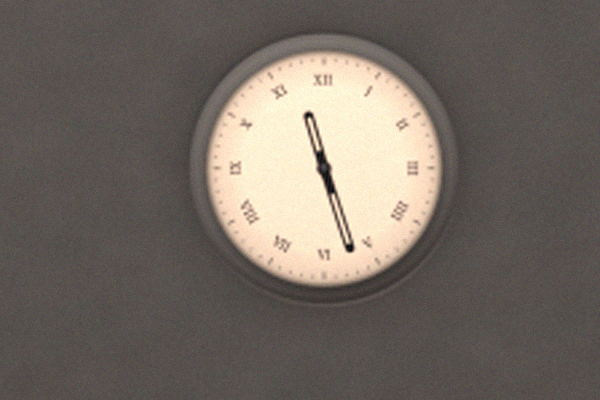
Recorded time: 11.27
